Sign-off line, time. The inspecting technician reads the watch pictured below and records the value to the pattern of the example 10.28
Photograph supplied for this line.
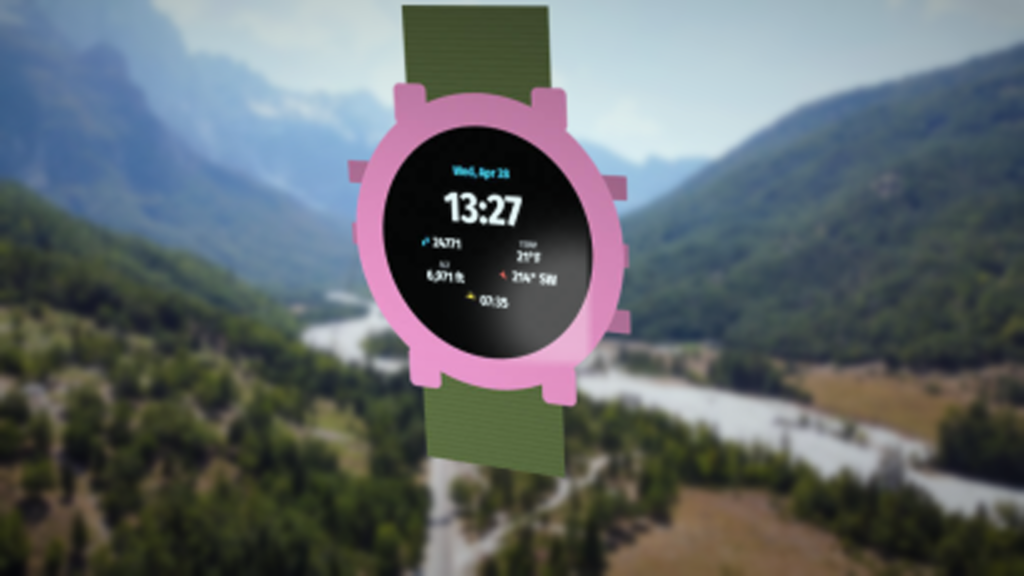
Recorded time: 13.27
